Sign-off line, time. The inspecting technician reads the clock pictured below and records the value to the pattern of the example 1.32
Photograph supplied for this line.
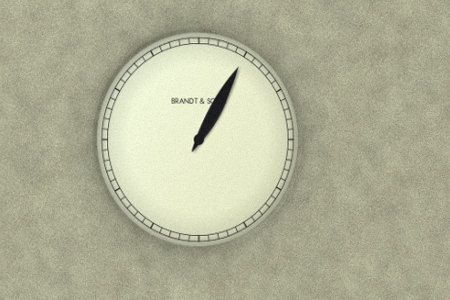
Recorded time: 1.05
